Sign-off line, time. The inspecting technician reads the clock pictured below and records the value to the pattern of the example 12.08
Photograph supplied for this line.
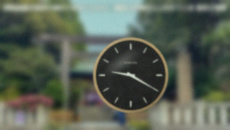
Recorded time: 9.20
